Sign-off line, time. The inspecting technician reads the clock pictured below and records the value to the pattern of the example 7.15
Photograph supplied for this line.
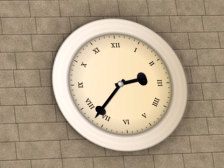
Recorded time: 2.37
